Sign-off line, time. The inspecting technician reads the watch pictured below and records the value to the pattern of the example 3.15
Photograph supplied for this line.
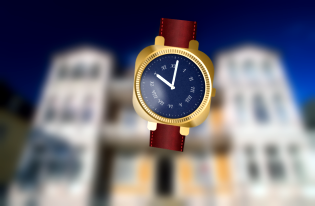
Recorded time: 10.01
